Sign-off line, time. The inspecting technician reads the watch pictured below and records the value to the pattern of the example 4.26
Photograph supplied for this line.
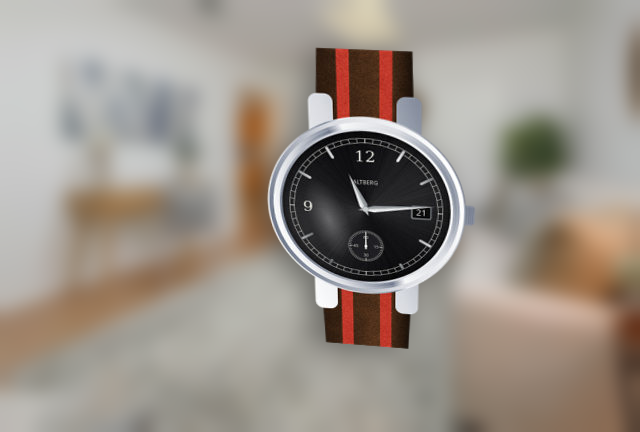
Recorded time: 11.14
